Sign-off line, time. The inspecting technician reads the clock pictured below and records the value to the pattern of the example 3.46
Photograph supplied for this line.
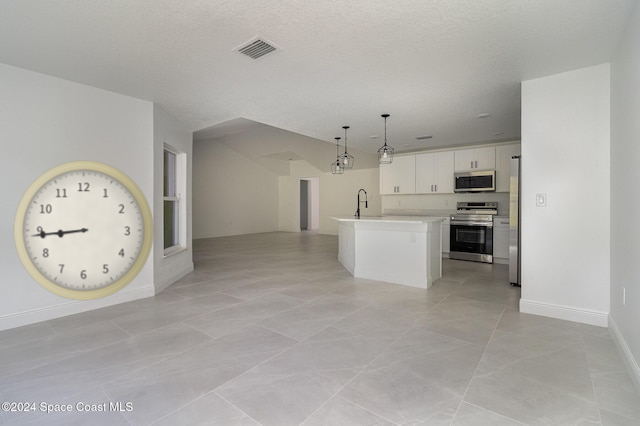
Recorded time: 8.44
